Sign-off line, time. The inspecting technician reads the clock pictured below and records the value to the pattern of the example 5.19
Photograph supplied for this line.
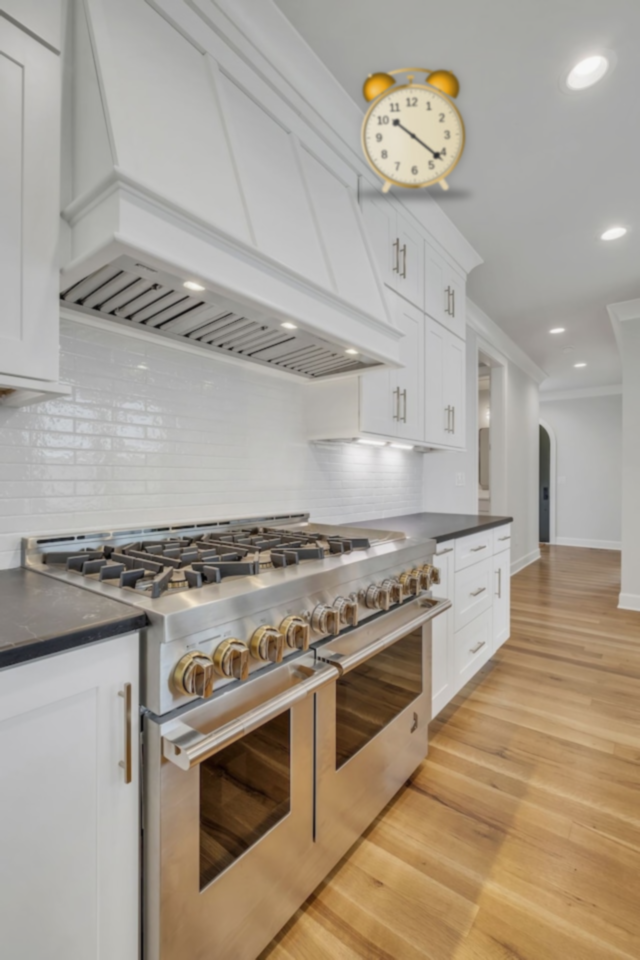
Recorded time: 10.22
